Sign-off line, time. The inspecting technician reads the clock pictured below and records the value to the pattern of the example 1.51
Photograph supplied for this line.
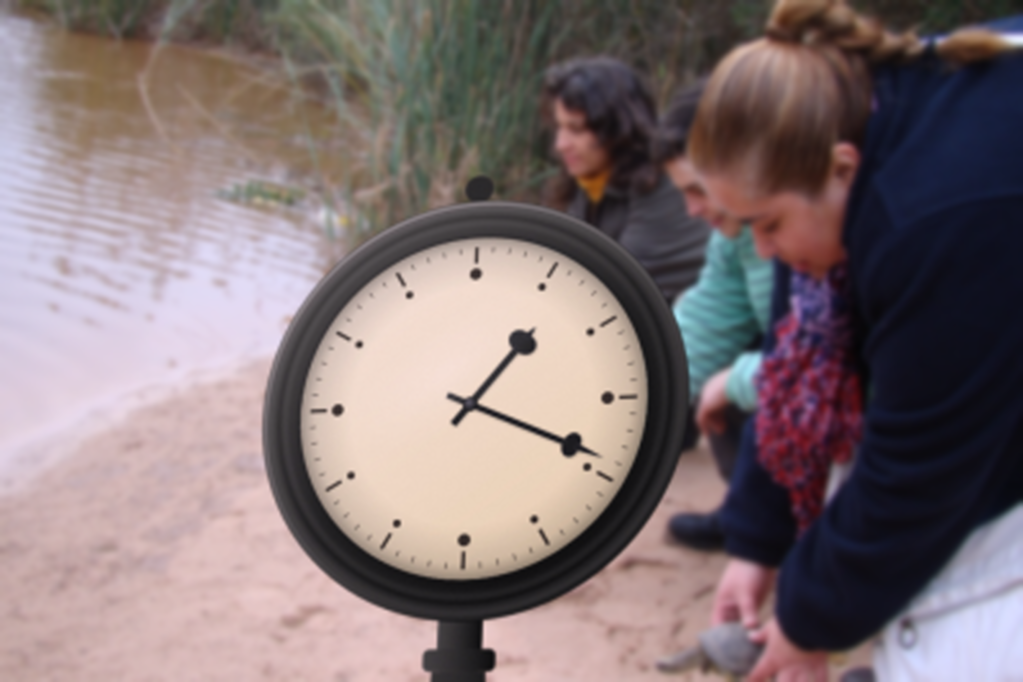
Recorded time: 1.19
